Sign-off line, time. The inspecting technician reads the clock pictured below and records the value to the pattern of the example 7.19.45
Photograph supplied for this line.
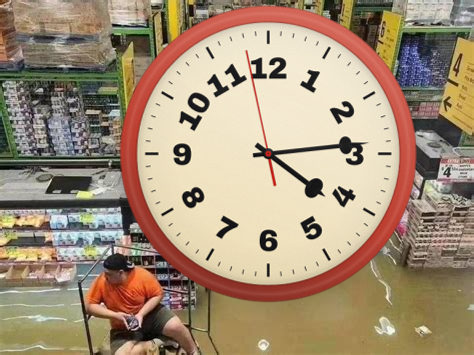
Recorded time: 4.13.58
